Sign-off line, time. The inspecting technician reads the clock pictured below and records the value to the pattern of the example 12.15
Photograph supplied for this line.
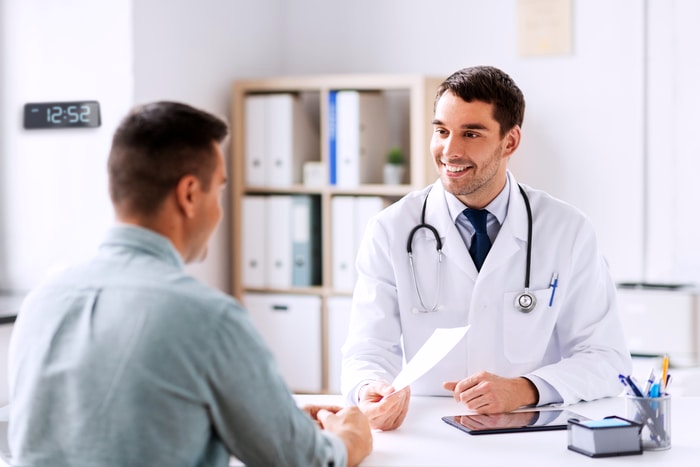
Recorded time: 12.52
